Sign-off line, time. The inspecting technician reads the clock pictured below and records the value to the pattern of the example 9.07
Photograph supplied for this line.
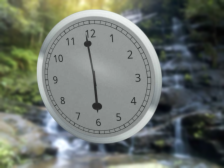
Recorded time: 5.59
